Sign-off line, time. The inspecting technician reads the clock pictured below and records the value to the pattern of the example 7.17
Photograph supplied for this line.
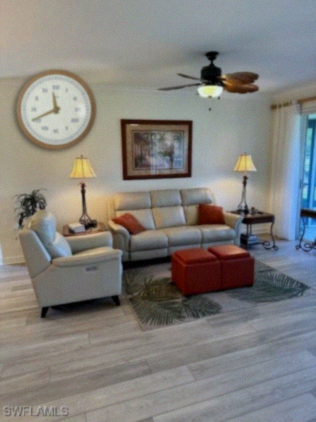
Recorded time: 11.41
